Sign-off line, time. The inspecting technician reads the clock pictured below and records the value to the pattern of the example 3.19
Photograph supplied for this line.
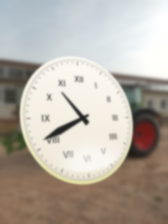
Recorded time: 10.41
